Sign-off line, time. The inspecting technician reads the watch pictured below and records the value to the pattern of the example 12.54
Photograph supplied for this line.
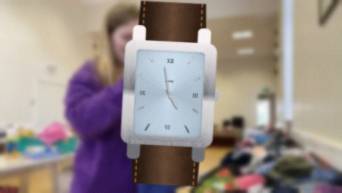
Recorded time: 4.58
